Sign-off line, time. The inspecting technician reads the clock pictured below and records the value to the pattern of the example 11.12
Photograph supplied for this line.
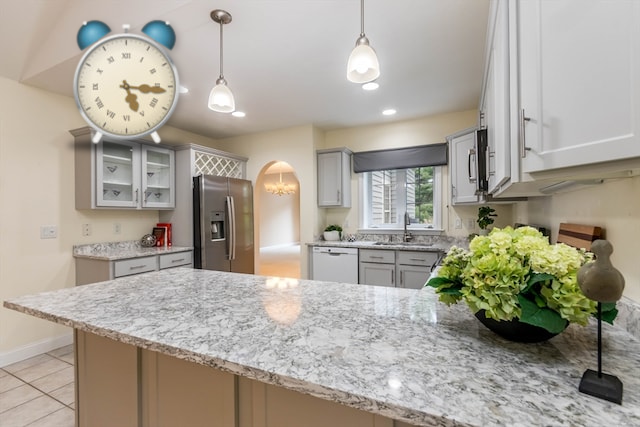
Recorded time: 5.16
